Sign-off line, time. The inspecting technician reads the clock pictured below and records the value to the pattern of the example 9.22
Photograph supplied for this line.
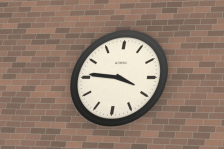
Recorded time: 3.46
